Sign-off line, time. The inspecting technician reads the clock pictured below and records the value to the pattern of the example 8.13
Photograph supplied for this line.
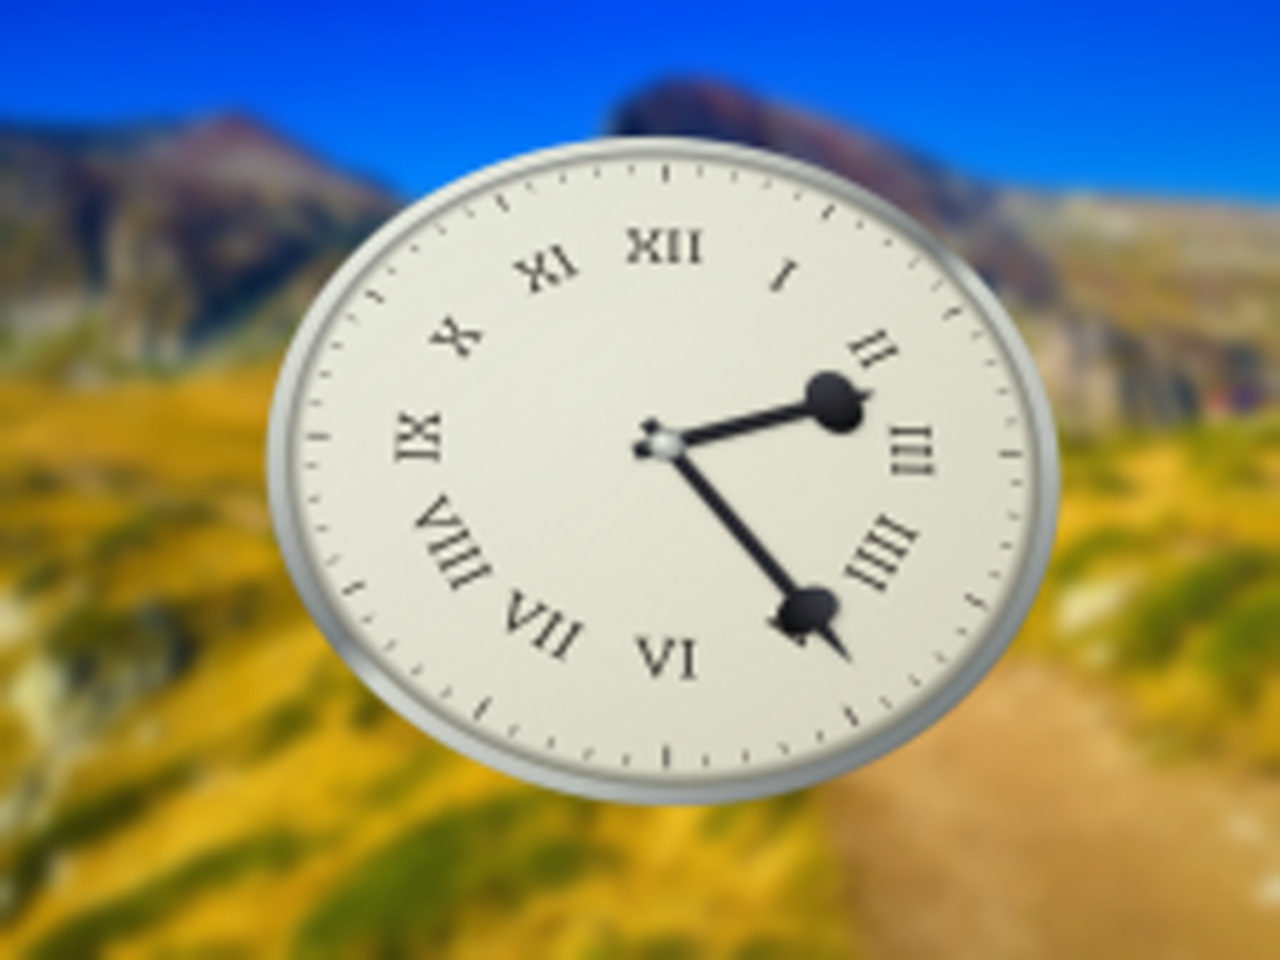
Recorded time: 2.24
